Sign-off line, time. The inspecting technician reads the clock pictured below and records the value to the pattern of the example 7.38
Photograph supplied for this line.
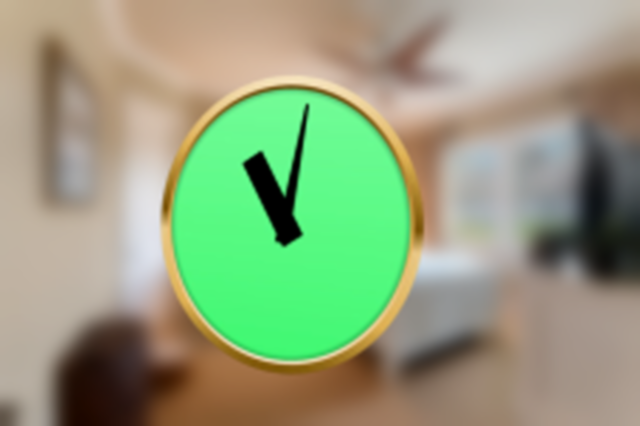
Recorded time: 11.02
